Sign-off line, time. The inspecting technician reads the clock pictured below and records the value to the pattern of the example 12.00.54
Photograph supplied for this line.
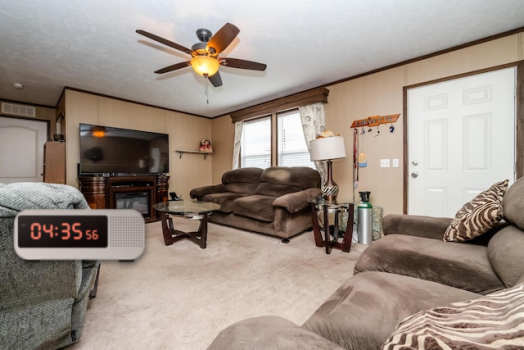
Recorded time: 4.35.56
